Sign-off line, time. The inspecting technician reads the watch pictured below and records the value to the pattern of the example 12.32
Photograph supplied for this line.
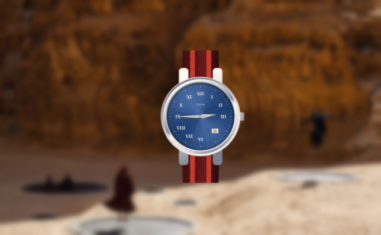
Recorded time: 2.45
